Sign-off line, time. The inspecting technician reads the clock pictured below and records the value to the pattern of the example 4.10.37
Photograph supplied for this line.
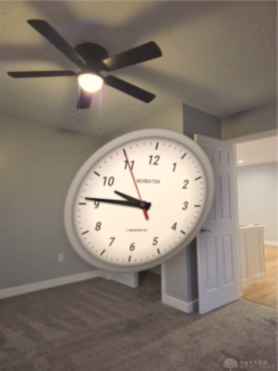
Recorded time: 9.45.55
